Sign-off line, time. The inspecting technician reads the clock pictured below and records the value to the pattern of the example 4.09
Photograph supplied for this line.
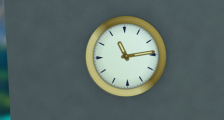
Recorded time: 11.14
